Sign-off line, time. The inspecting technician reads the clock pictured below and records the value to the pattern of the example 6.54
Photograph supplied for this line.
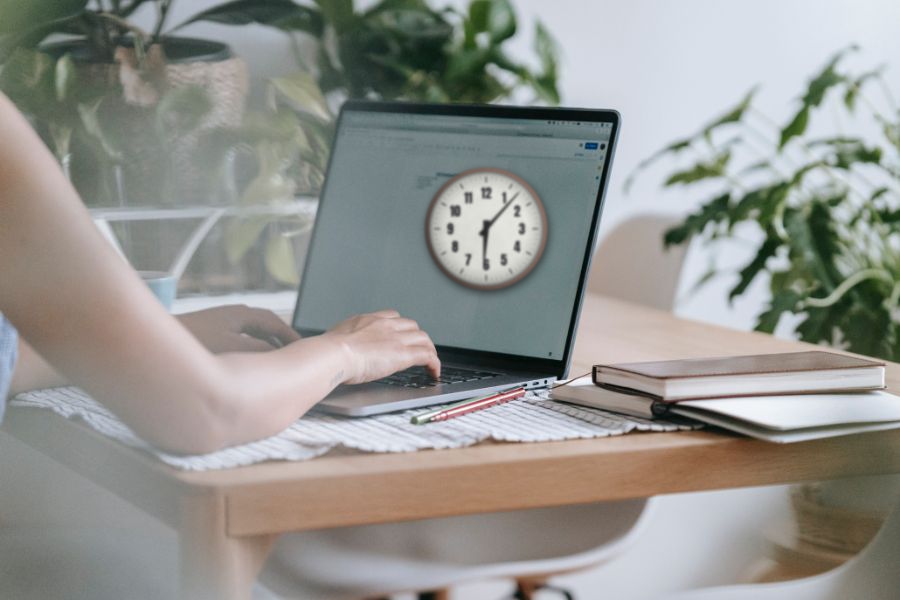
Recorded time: 6.07
